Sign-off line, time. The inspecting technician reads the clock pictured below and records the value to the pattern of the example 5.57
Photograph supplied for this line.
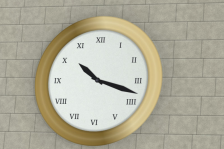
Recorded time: 10.18
